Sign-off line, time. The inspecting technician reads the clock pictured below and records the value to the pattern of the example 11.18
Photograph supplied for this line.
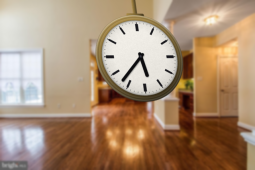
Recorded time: 5.37
